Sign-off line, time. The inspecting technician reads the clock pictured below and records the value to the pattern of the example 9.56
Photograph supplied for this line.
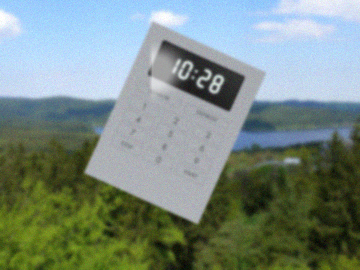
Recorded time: 10.28
